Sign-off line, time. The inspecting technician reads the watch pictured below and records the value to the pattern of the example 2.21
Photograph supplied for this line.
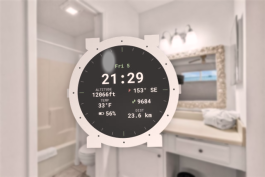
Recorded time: 21.29
